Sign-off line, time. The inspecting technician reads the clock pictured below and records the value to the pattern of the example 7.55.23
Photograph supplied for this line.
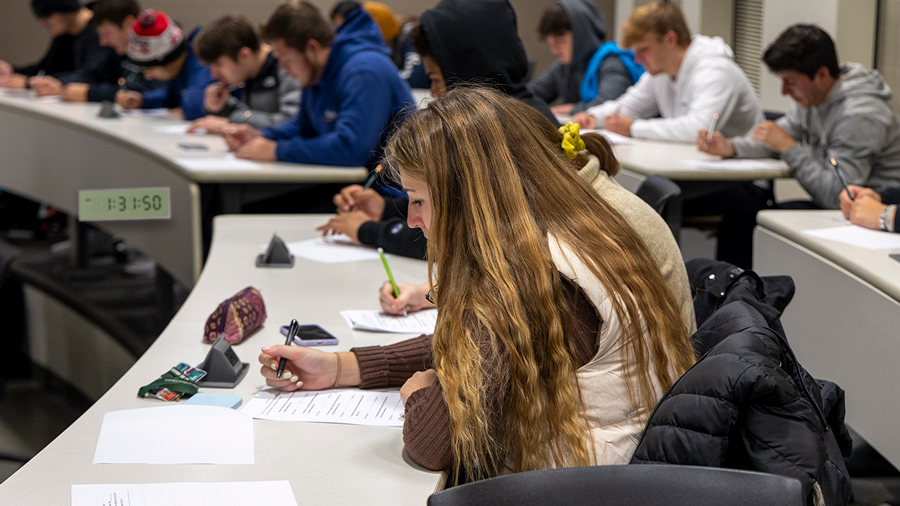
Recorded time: 1.31.50
